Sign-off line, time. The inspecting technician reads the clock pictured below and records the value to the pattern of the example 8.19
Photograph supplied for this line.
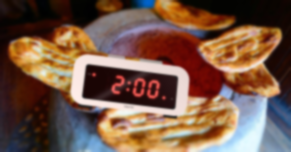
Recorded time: 2.00
